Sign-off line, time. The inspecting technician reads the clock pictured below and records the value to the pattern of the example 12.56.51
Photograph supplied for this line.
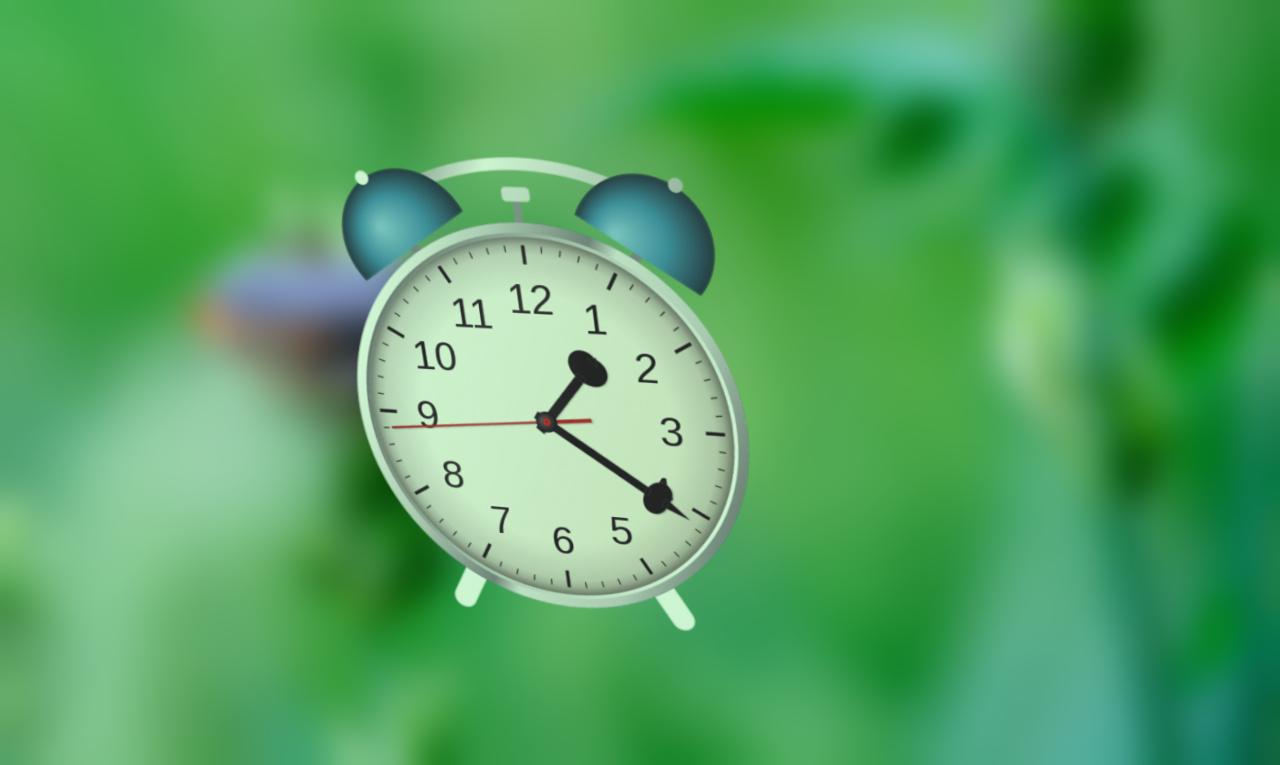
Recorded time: 1.20.44
